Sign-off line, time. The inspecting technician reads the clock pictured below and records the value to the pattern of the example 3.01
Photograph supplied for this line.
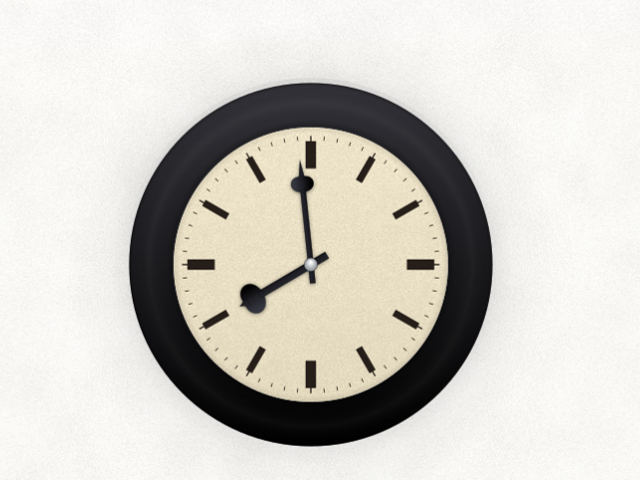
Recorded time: 7.59
